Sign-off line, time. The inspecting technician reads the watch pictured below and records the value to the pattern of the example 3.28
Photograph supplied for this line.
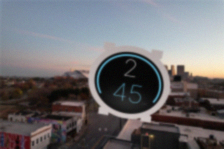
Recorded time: 2.45
